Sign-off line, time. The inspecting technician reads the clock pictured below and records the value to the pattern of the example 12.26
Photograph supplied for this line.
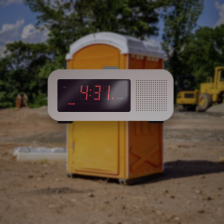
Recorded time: 4.31
